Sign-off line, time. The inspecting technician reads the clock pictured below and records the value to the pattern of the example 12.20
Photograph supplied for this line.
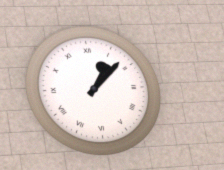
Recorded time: 1.08
